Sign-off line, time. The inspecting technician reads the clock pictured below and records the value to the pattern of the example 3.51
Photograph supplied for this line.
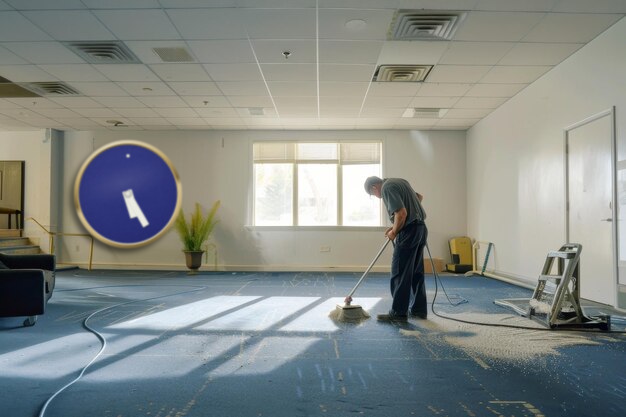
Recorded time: 5.25
